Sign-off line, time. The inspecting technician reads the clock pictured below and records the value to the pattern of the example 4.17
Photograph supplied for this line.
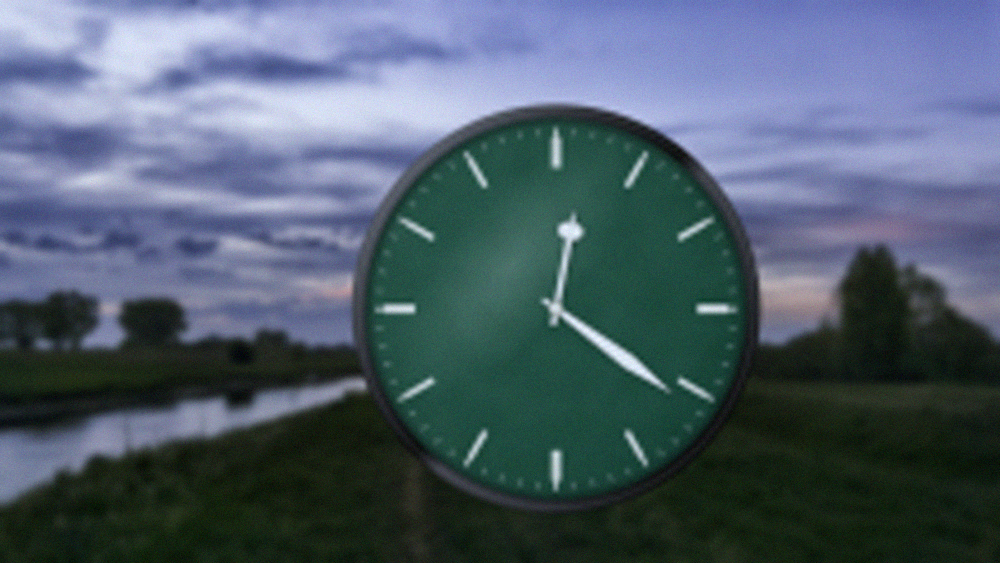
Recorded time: 12.21
